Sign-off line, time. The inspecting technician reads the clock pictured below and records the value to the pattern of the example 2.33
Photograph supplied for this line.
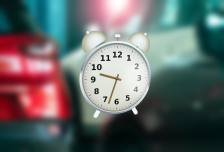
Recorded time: 9.33
